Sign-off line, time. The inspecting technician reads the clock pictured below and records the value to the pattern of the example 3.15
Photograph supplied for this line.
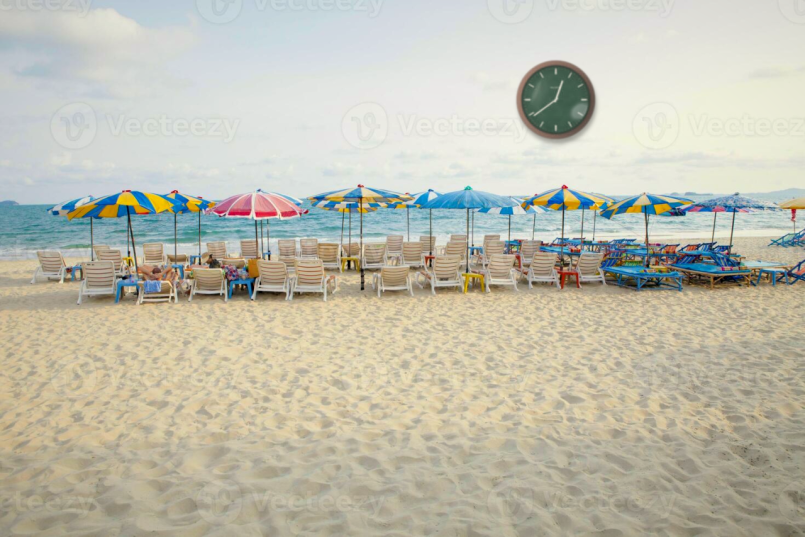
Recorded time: 12.39
